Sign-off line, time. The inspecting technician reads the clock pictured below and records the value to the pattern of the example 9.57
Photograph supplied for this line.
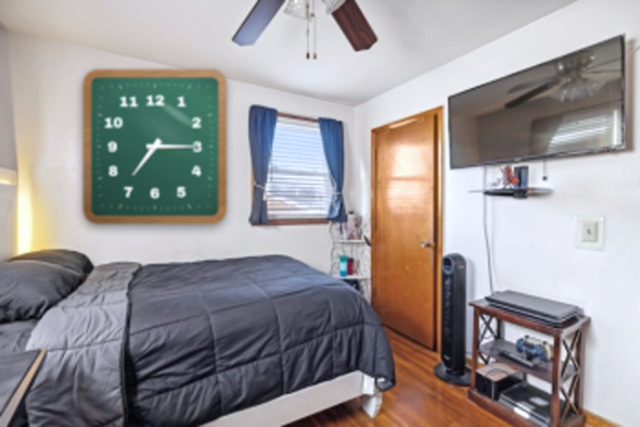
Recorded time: 7.15
